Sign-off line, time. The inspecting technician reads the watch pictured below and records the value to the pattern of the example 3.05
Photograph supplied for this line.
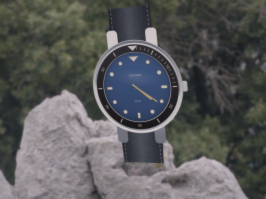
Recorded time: 4.21
